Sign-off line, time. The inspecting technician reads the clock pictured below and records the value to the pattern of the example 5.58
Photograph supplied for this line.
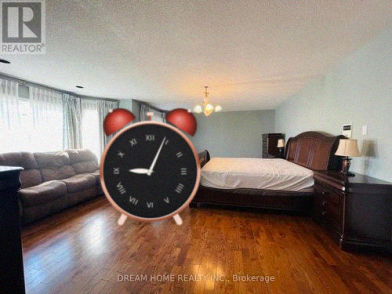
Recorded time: 9.04
